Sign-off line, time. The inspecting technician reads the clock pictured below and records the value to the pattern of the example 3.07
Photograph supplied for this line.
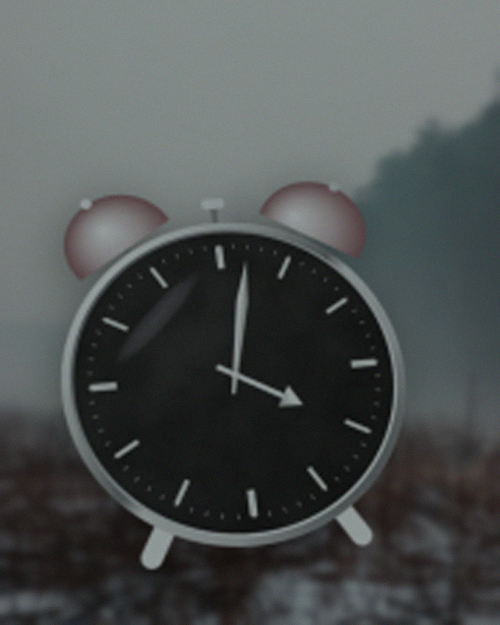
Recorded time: 4.02
